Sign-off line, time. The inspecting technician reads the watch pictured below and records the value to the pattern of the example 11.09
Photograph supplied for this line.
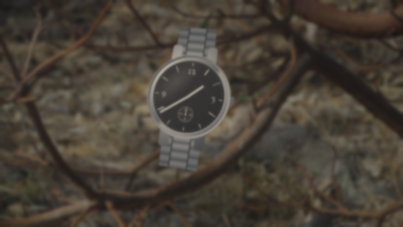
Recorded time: 1.39
